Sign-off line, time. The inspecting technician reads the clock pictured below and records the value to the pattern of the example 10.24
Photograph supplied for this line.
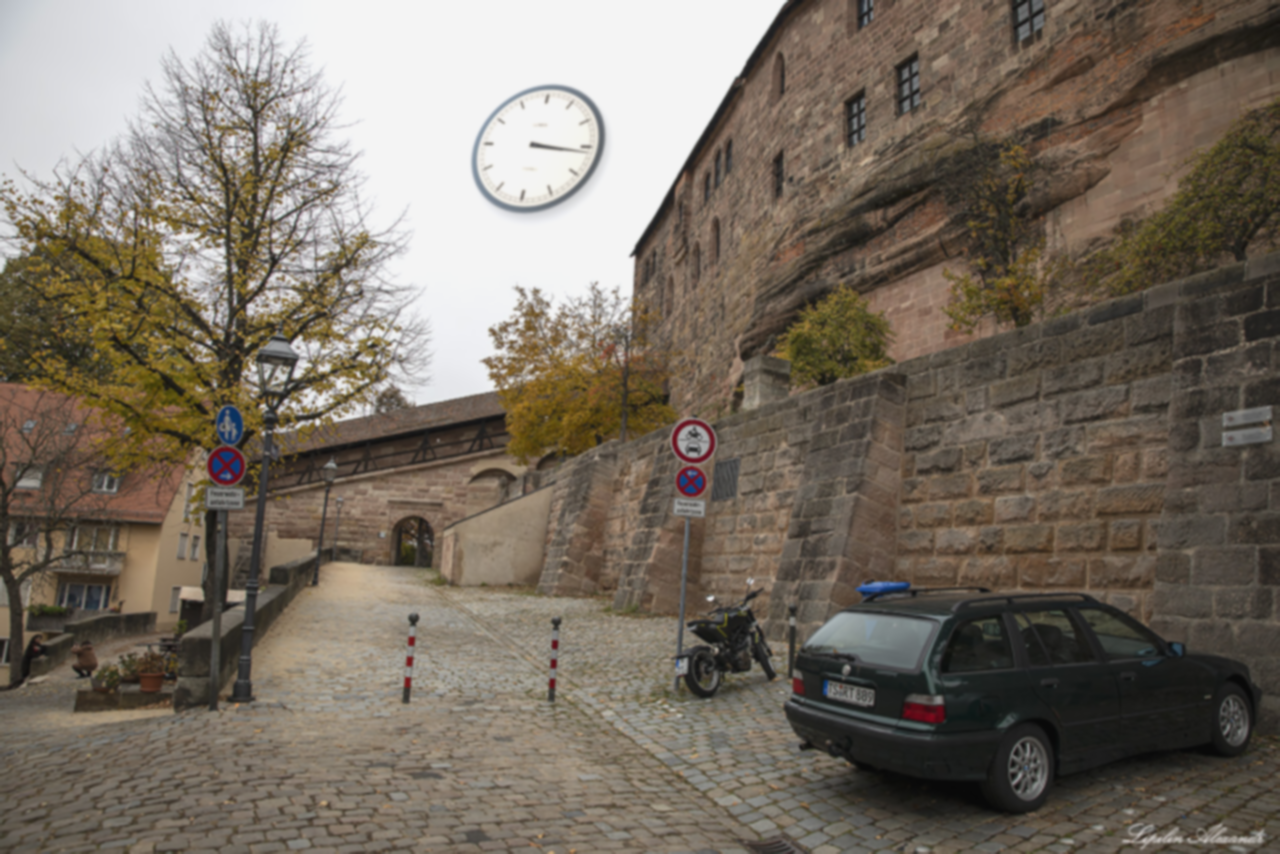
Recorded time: 3.16
